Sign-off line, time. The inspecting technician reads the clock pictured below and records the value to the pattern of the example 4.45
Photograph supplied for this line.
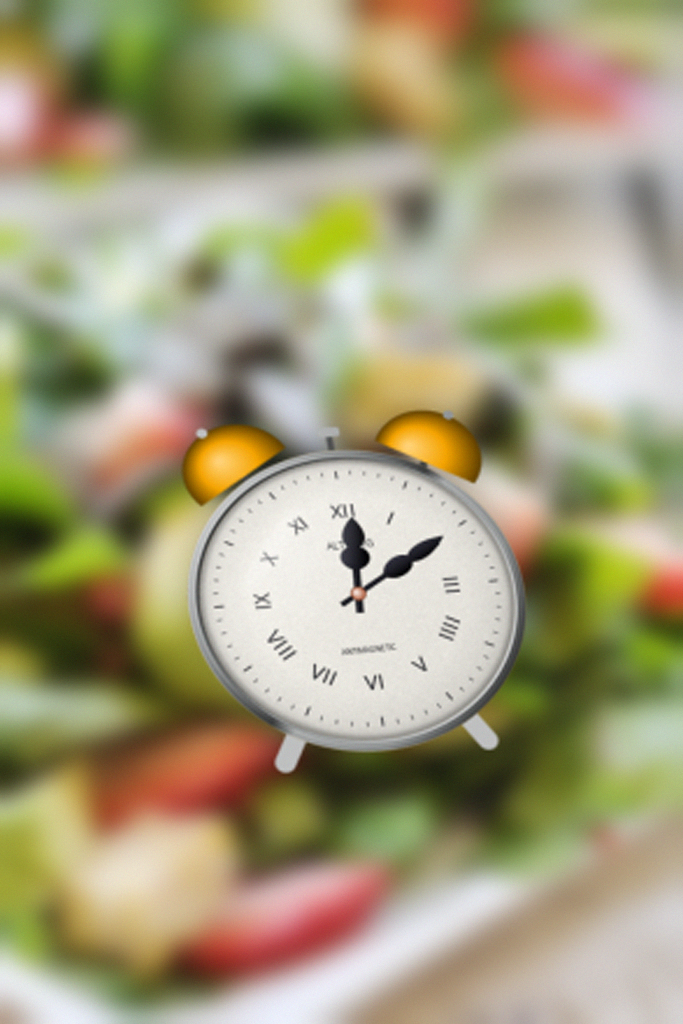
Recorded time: 12.10
